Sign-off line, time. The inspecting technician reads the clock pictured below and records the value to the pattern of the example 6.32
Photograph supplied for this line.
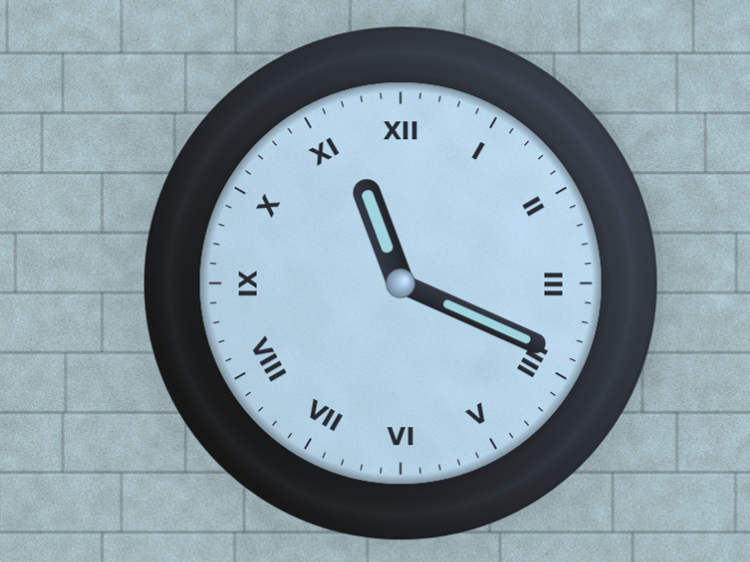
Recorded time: 11.19
